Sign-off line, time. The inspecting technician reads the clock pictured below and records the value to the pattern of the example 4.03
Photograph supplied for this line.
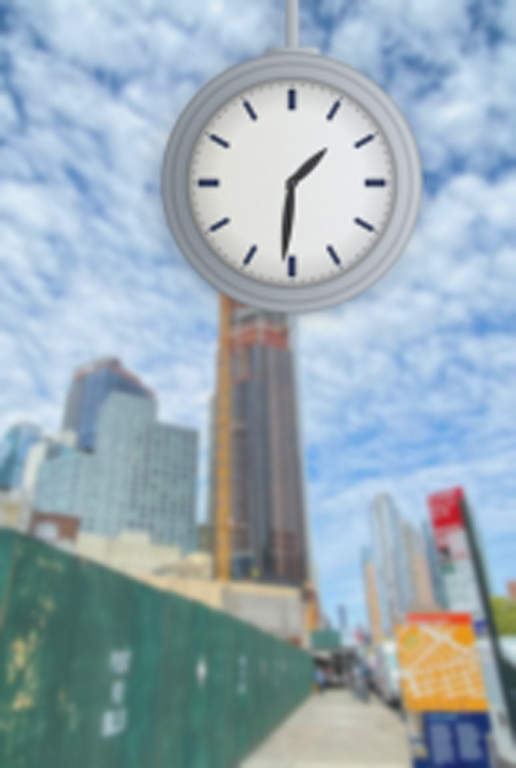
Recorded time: 1.31
